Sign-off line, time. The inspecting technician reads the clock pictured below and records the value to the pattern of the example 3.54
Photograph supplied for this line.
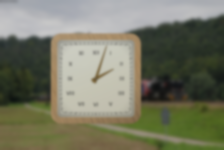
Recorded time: 2.03
